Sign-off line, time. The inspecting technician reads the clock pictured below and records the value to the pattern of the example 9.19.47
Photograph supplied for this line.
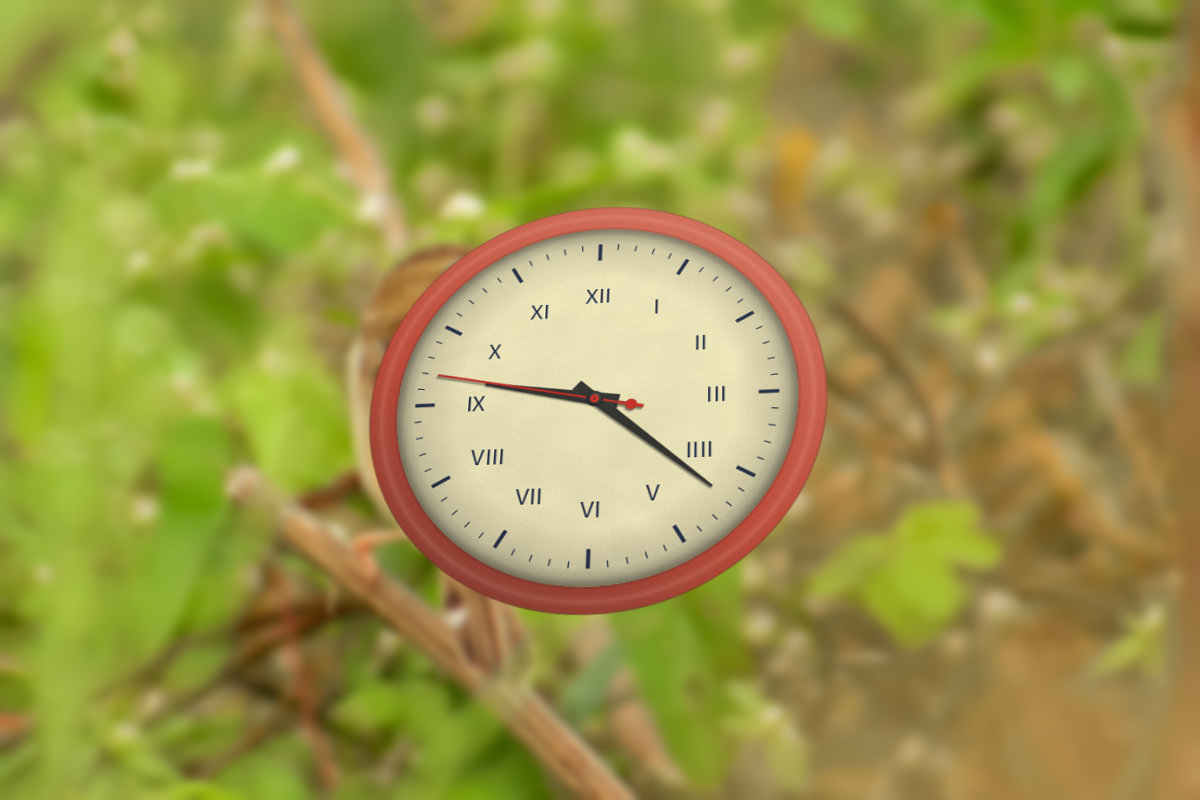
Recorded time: 9.21.47
